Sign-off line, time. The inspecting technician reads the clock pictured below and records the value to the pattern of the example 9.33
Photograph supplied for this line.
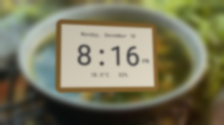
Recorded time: 8.16
